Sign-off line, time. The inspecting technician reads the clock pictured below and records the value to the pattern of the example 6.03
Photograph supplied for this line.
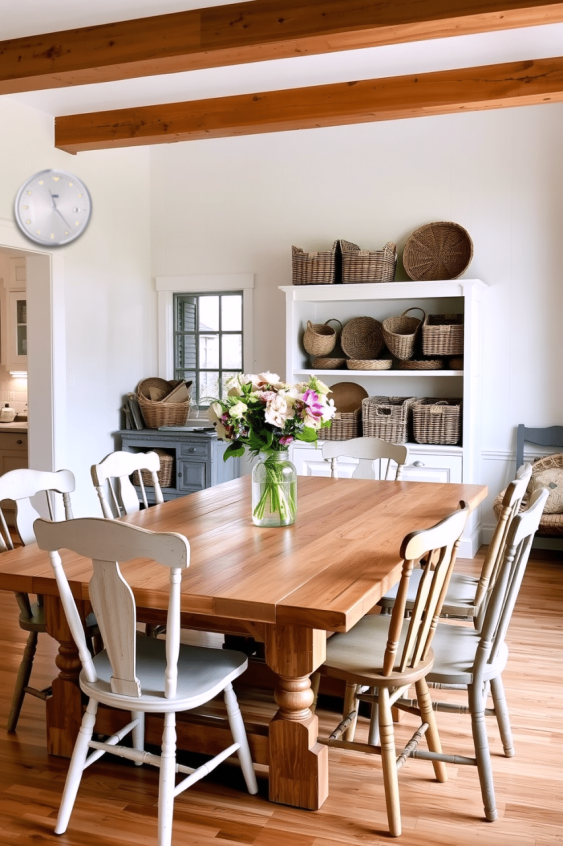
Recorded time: 11.23
